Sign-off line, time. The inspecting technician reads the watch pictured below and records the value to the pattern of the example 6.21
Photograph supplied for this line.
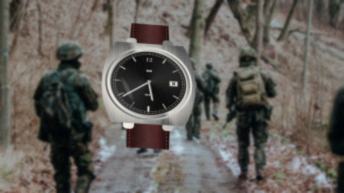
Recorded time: 5.39
